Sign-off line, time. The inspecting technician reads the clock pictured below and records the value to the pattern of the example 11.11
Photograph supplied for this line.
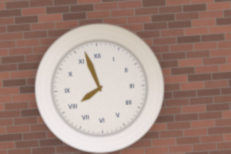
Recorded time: 7.57
